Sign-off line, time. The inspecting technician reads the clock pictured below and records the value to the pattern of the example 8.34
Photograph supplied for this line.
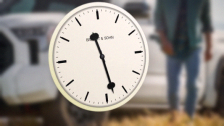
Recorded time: 11.28
